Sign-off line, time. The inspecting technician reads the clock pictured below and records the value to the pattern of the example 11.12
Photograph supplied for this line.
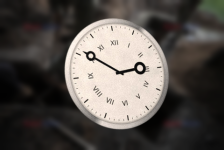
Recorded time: 2.51
